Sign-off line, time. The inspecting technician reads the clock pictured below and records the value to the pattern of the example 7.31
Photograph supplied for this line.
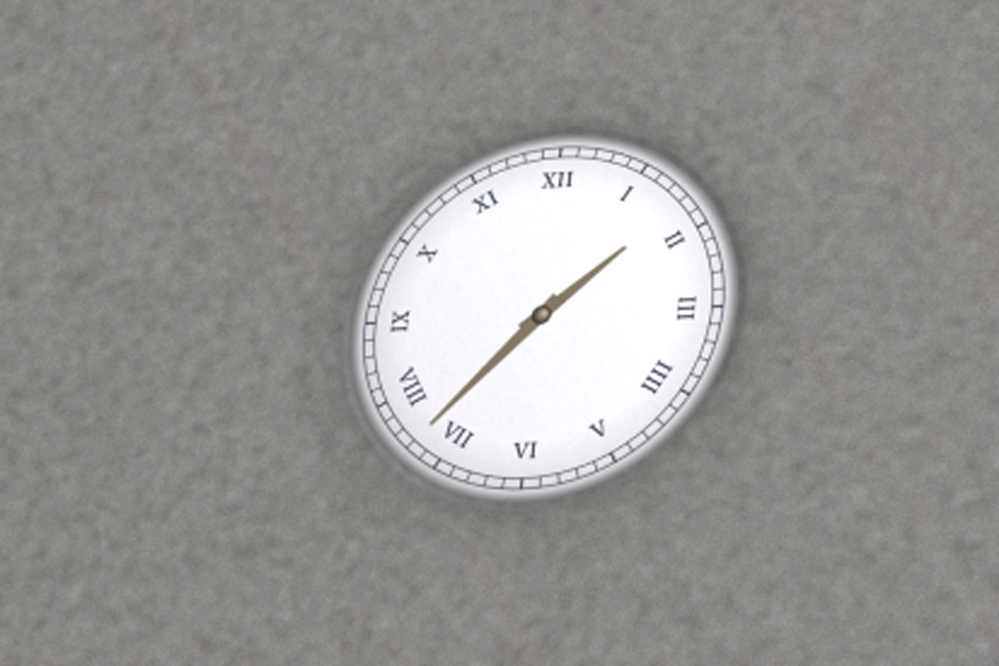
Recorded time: 1.37
